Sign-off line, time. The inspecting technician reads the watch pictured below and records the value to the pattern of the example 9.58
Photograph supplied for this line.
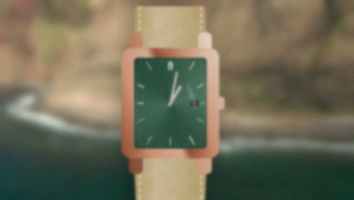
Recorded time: 1.02
